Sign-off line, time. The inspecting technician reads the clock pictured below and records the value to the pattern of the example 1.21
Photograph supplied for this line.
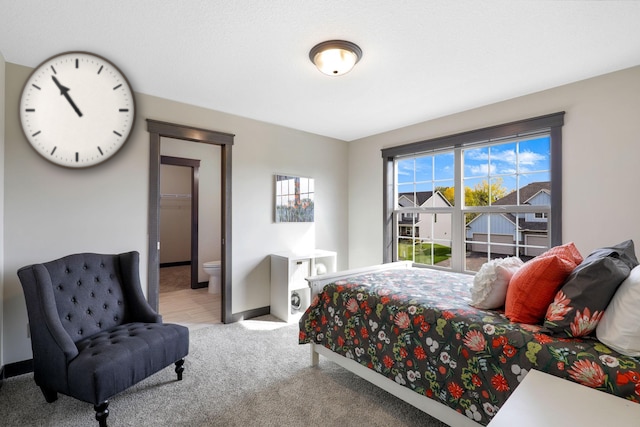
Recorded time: 10.54
